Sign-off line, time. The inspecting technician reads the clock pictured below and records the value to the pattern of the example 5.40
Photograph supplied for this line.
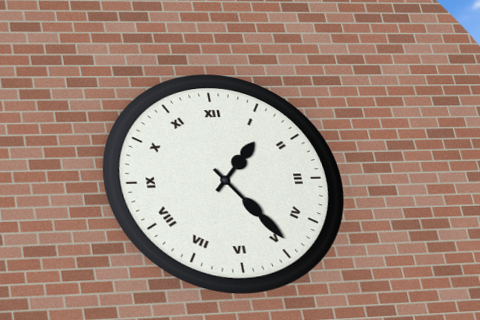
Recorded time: 1.24
